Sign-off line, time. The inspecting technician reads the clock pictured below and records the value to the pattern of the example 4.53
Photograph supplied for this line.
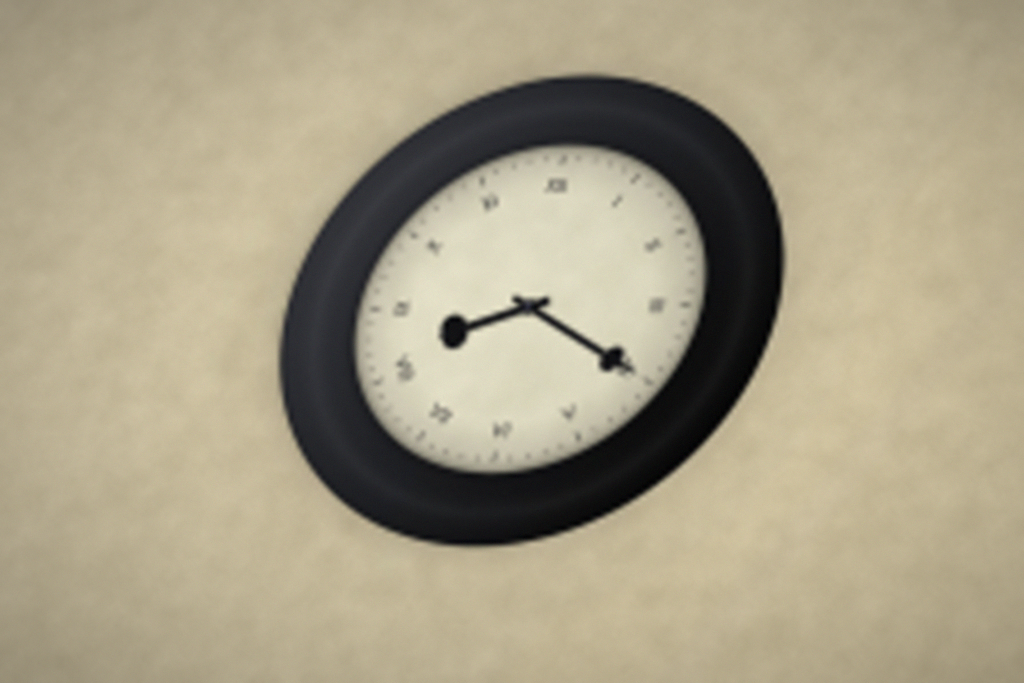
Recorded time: 8.20
